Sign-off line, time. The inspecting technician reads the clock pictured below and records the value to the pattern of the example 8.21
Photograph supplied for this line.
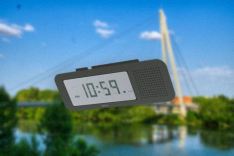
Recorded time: 10.59
